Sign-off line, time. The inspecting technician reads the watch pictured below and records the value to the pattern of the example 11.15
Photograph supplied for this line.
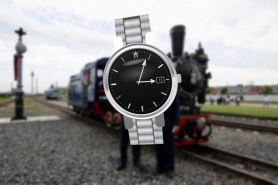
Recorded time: 3.04
